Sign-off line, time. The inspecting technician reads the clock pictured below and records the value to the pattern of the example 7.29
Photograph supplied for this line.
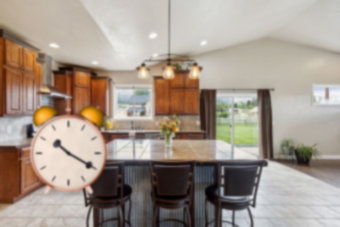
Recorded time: 10.20
